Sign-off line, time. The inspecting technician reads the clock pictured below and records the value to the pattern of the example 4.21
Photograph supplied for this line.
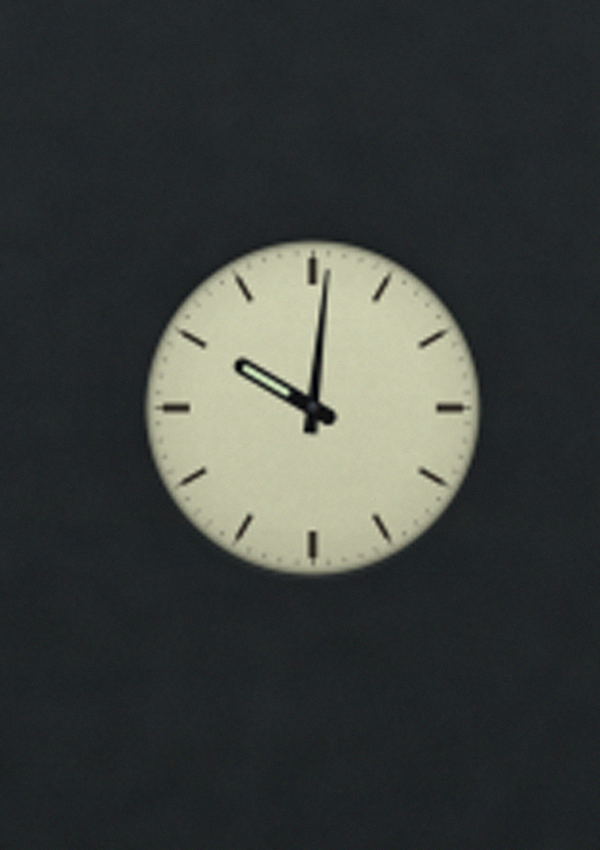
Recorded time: 10.01
